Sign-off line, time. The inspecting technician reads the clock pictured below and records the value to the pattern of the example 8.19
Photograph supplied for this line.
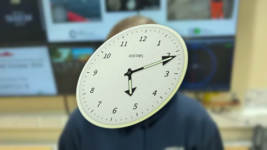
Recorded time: 5.11
